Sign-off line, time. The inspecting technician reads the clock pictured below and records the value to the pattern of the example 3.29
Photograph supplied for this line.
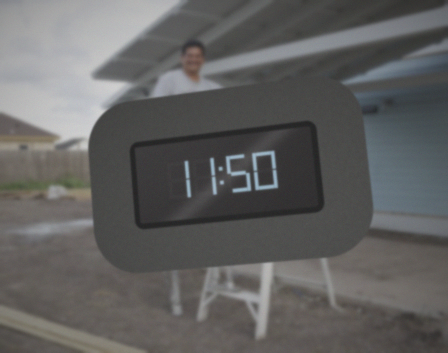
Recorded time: 11.50
